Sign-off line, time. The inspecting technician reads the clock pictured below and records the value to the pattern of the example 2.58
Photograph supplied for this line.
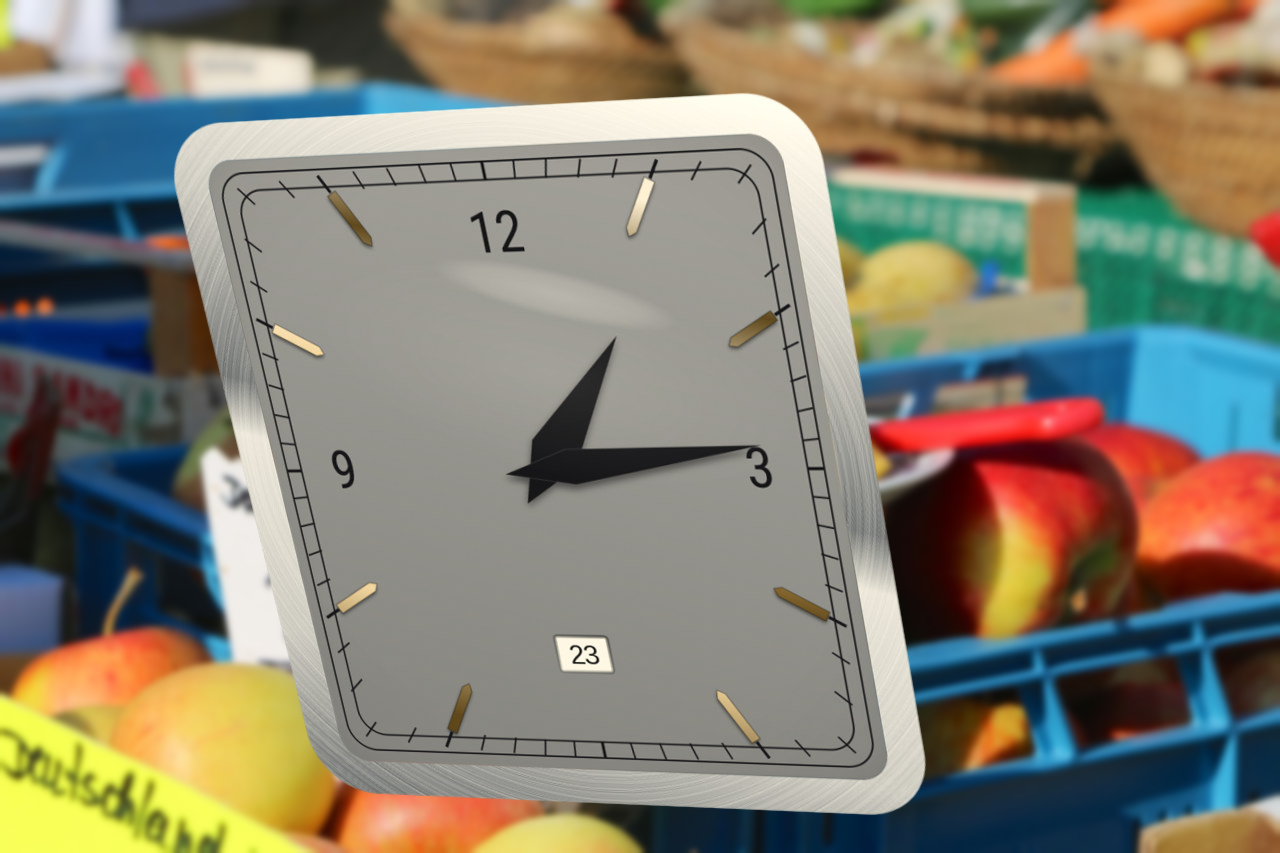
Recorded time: 1.14
